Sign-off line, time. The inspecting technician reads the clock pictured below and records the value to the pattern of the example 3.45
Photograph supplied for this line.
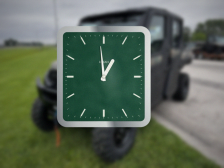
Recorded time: 12.59
